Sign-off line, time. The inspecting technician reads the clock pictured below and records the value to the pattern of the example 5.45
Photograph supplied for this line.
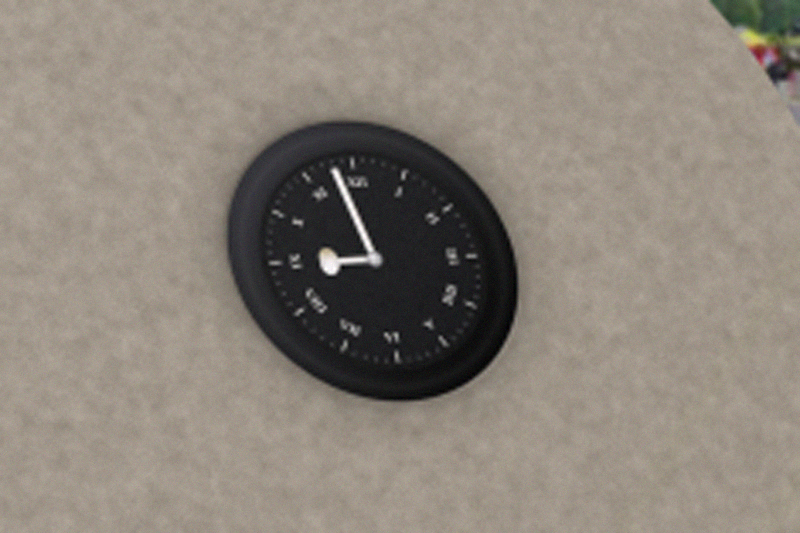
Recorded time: 8.58
